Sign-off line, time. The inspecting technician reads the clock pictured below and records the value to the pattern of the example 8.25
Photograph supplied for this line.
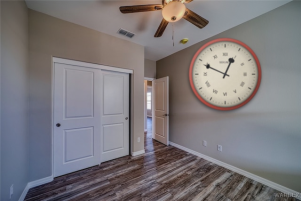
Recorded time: 12.49
